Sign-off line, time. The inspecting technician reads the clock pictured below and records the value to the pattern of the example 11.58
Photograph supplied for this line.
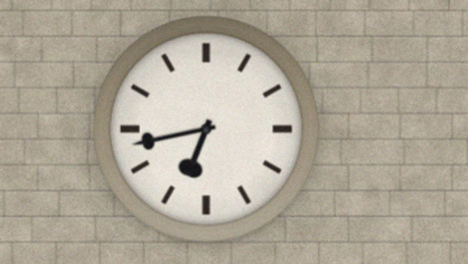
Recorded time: 6.43
